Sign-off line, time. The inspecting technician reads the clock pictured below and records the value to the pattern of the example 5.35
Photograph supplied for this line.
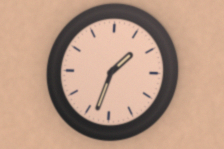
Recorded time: 1.33
